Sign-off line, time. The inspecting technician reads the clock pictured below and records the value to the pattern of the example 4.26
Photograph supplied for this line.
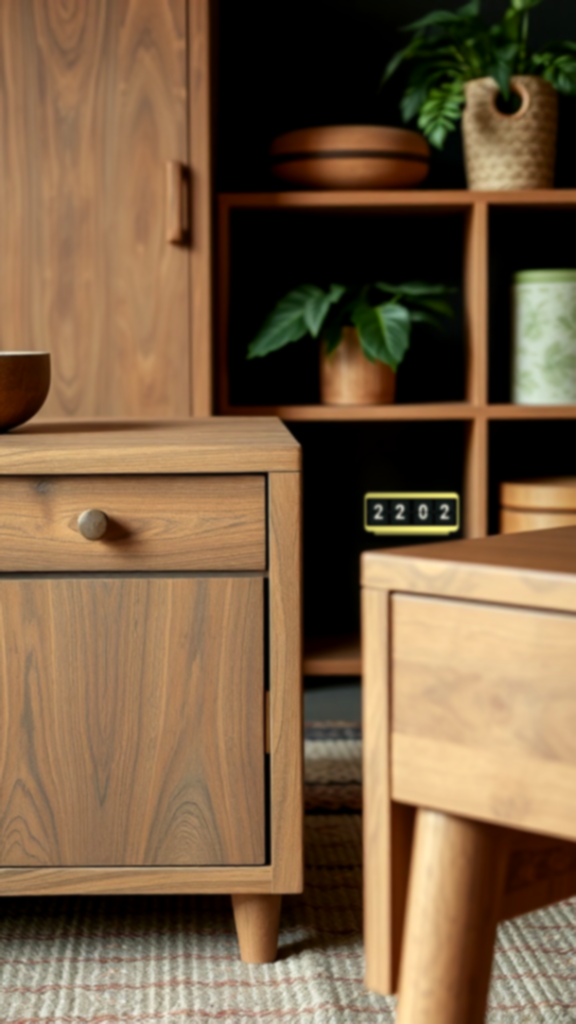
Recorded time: 22.02
